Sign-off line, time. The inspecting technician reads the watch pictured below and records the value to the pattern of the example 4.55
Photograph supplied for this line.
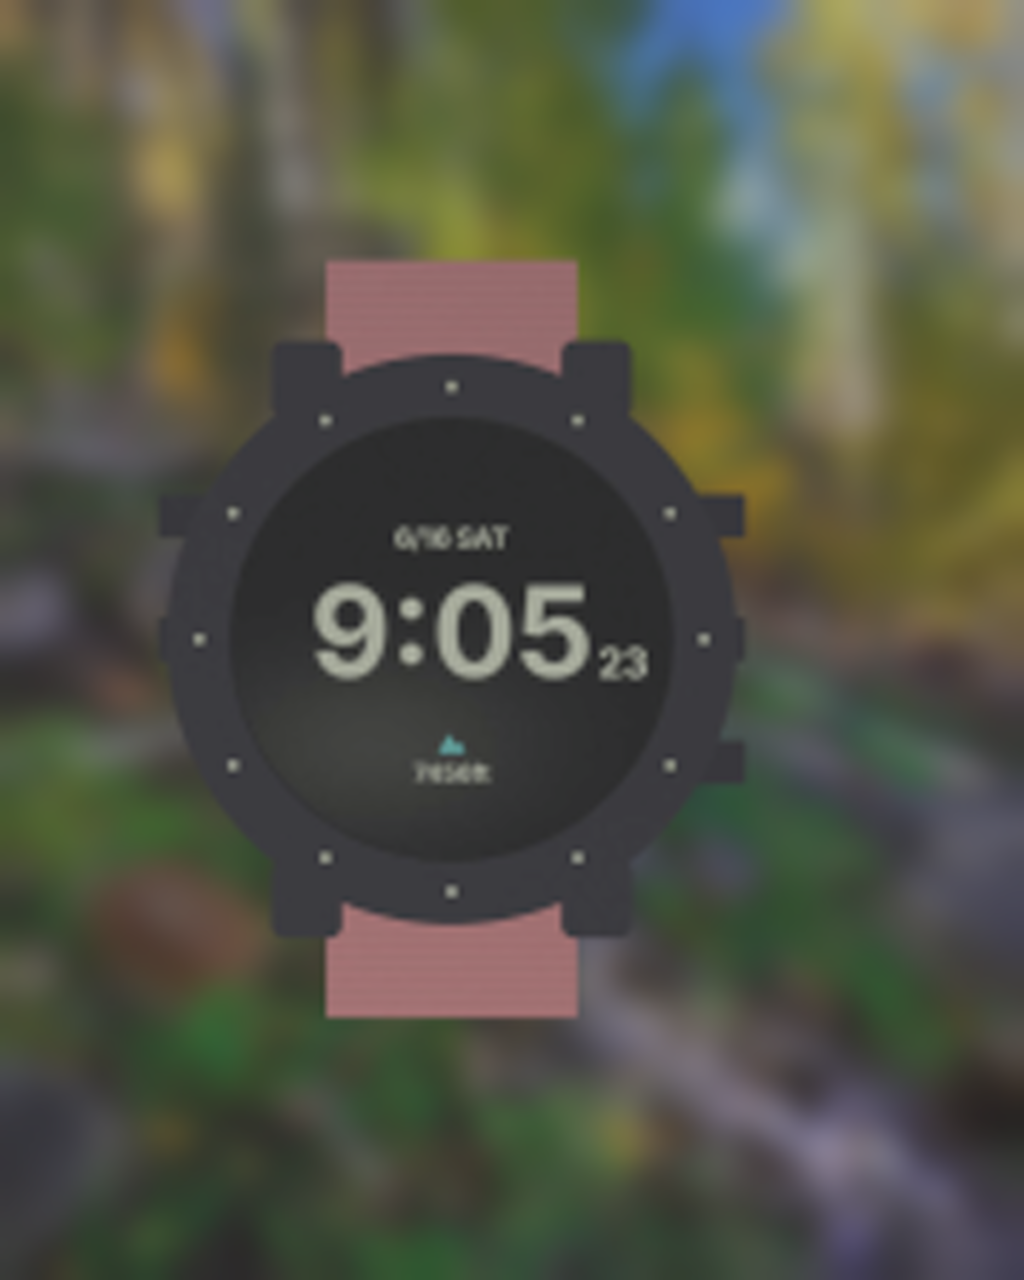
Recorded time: 9.05
